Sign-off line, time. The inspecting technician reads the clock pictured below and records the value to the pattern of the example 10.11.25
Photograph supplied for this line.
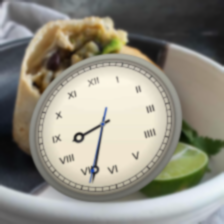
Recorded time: 8.33.34
